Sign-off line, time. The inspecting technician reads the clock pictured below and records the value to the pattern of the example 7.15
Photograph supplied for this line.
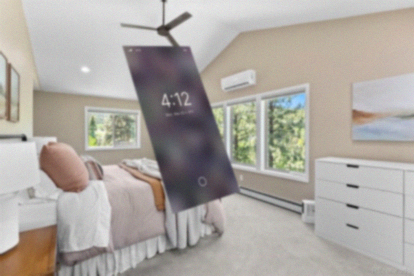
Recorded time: 4.12
